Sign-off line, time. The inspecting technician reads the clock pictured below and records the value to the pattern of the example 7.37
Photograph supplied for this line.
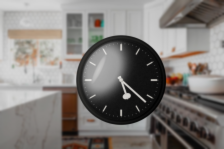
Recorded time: 5.22
